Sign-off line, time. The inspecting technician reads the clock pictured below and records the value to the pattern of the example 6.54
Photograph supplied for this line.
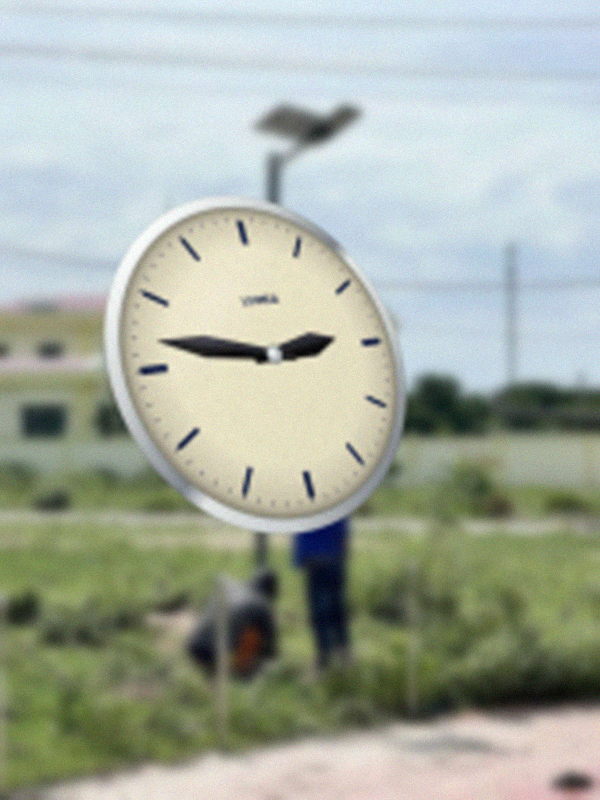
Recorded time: 2.47
